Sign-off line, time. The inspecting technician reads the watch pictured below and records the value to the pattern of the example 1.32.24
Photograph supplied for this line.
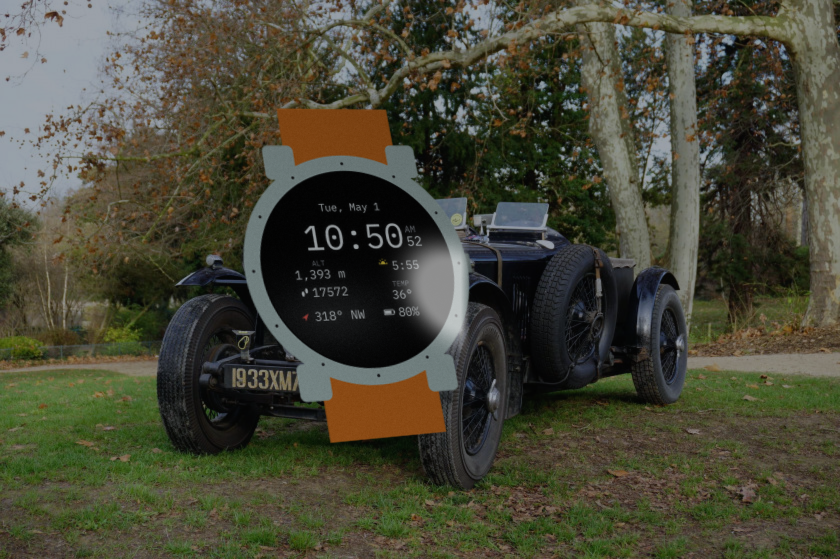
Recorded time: 10.50.52
